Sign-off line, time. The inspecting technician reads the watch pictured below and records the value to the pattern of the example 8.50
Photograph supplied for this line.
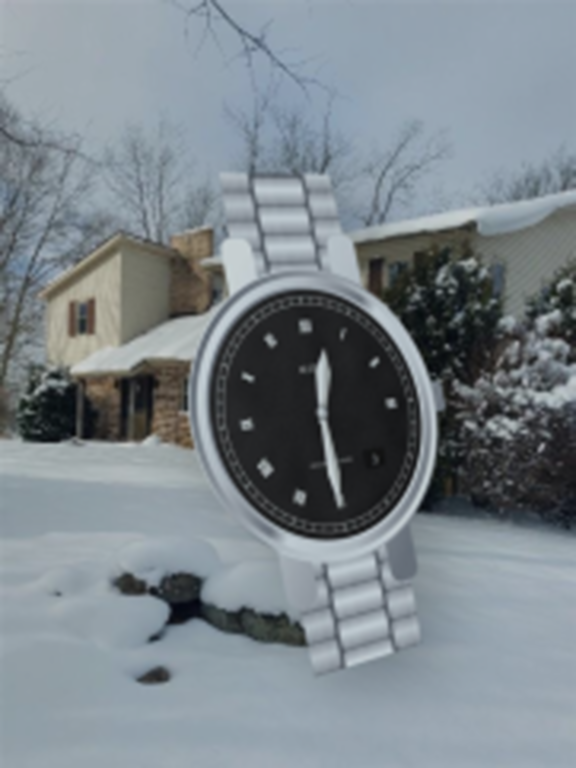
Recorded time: 12.30
